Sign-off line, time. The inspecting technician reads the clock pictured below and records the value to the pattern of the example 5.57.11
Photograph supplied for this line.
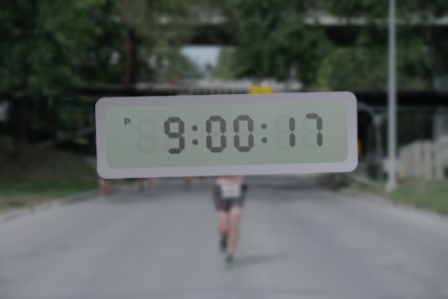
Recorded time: 9.00.17
